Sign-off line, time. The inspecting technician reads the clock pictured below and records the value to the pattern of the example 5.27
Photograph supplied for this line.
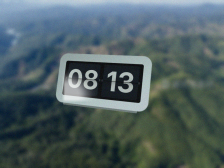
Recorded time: 8.13
